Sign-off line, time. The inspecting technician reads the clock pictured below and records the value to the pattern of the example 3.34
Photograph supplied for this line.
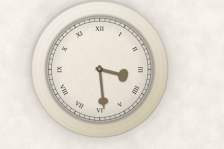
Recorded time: 3.29
